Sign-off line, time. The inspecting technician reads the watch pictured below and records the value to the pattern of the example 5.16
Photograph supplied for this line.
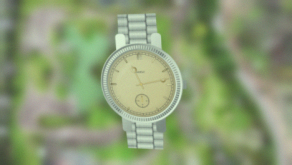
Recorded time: 11.13
